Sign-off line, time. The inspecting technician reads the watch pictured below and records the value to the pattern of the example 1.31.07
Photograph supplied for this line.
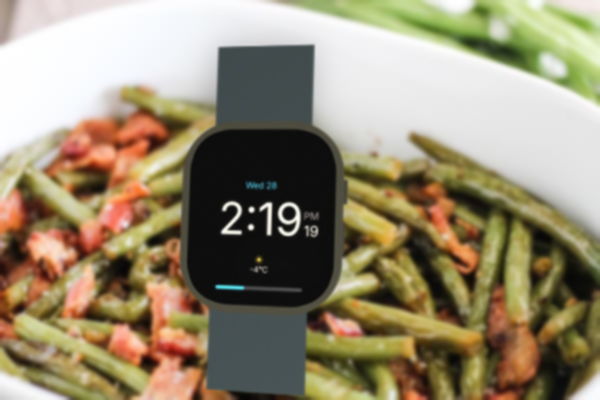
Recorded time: 2.19.19
